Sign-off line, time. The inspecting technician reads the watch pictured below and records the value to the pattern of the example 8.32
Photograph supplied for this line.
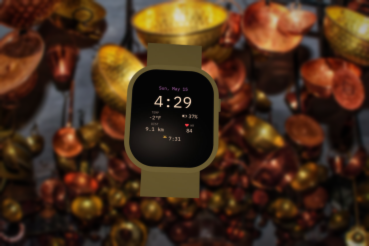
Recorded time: 4.29
